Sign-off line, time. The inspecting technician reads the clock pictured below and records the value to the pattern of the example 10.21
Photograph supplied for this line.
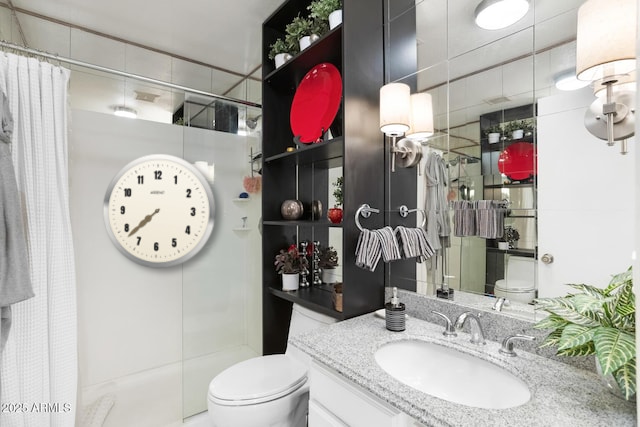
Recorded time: 7.38
